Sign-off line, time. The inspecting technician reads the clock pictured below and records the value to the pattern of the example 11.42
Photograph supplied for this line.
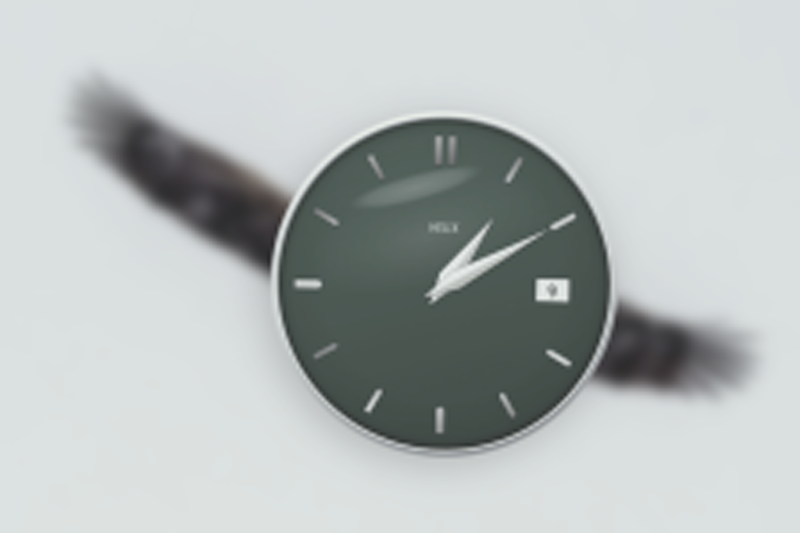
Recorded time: 1.10
